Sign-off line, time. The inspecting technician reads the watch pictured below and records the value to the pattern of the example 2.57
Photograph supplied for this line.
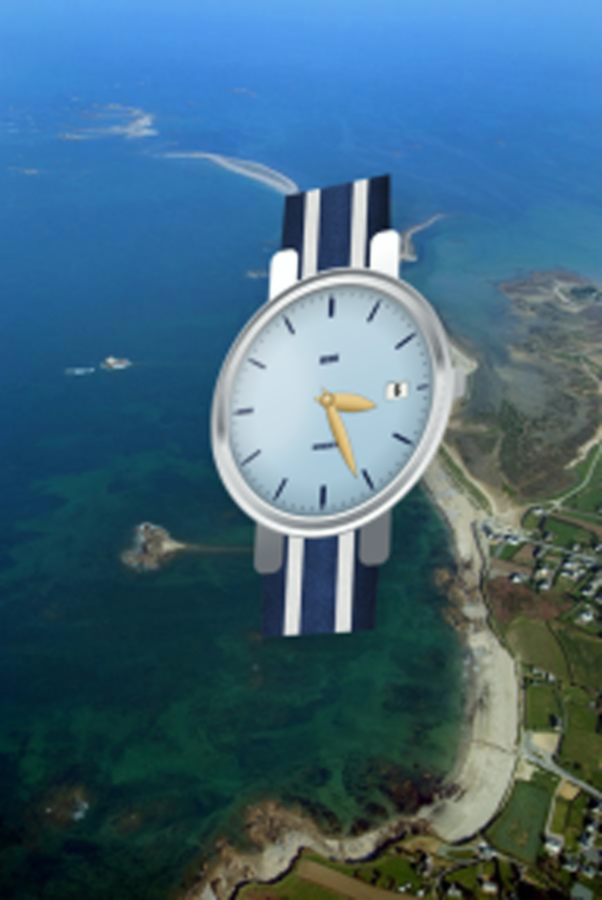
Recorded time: 3.26
